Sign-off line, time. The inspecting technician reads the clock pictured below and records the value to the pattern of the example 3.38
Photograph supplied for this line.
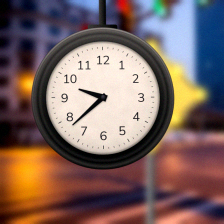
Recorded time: 9.38
